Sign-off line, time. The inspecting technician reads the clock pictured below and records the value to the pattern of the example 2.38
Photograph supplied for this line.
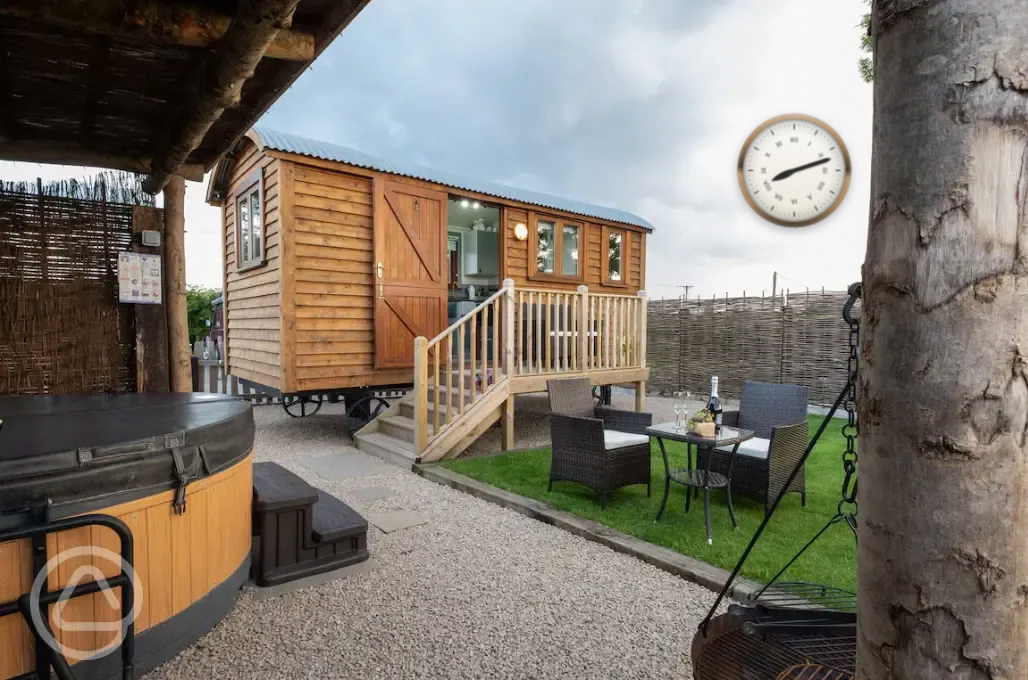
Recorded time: 8.12
